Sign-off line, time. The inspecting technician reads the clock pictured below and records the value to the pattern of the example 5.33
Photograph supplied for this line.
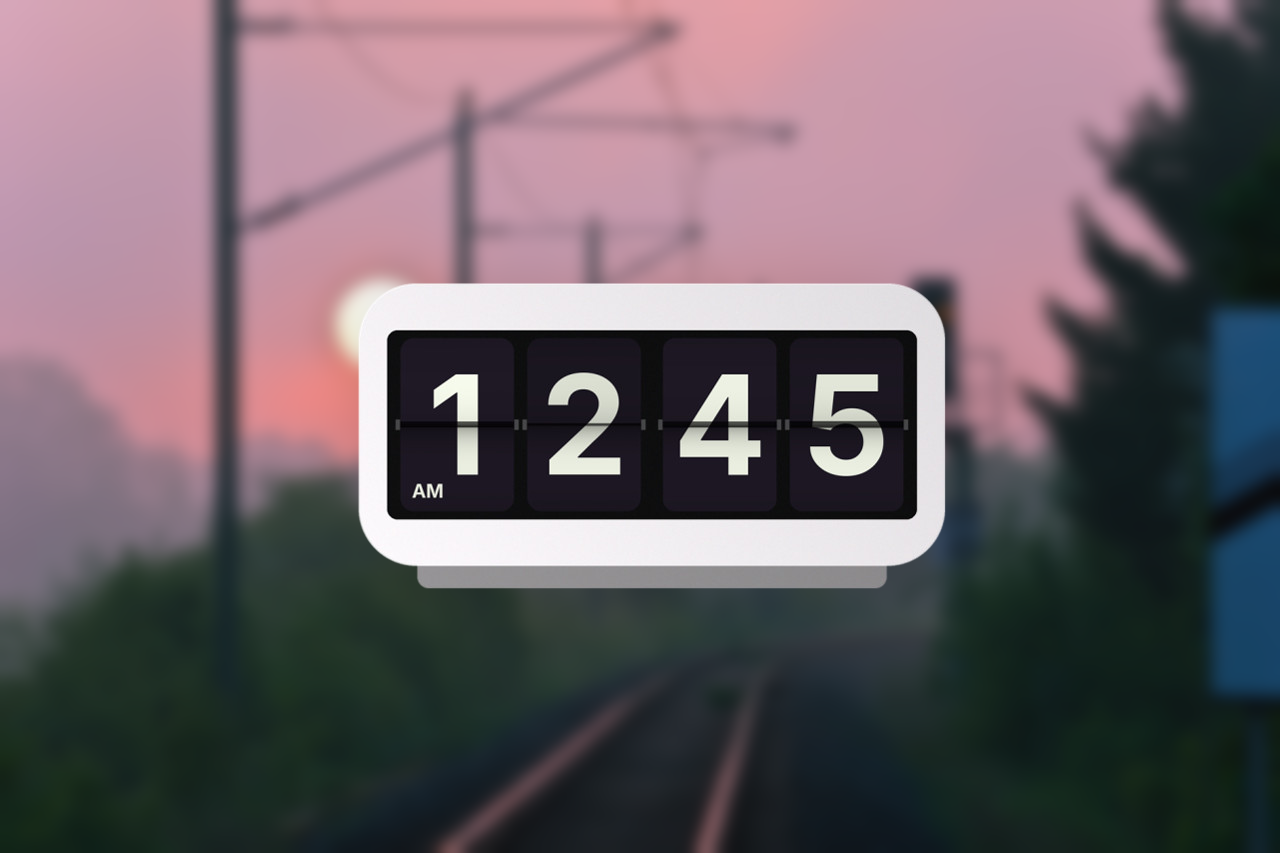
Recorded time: 12.45
